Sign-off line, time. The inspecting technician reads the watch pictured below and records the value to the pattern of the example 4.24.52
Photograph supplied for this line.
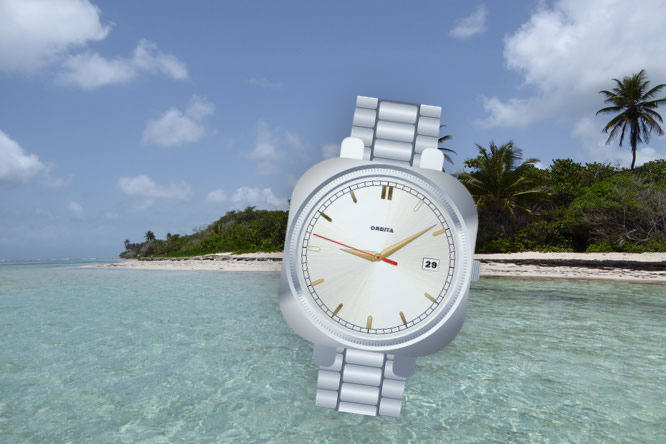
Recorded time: 9.08.47
